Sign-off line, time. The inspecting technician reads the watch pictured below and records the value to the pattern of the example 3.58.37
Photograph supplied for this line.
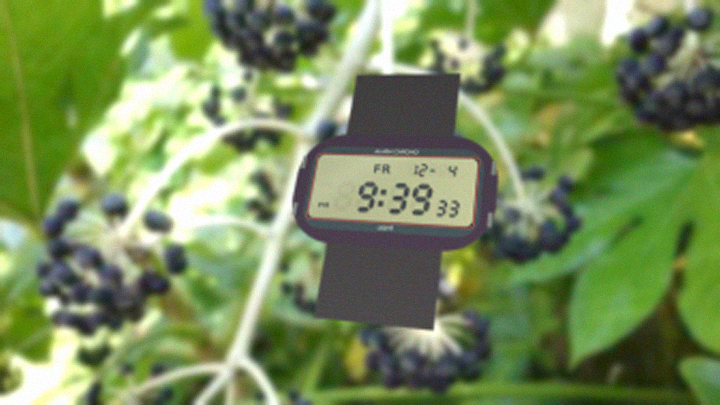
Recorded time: 9.39.33
